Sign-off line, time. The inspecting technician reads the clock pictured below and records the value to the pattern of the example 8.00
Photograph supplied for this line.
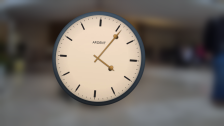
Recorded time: 4.06
